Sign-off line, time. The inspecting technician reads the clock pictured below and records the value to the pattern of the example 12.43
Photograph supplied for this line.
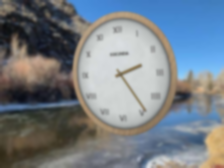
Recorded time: 2.24
